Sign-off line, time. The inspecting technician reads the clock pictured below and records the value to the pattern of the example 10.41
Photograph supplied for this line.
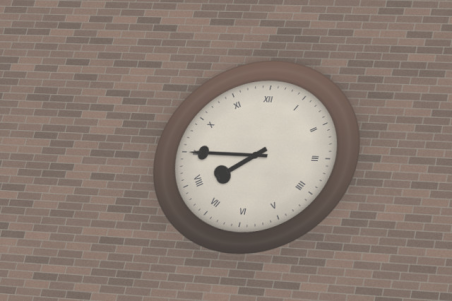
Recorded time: 7.45
